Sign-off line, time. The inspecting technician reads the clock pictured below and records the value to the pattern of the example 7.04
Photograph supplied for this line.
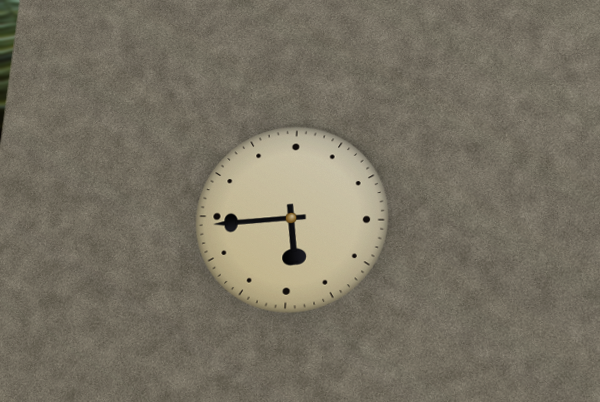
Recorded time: 5.44
